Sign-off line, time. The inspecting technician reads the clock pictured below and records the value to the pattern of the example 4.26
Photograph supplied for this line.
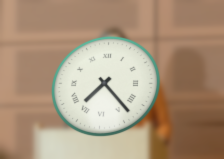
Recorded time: 7.23
